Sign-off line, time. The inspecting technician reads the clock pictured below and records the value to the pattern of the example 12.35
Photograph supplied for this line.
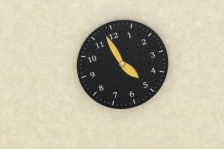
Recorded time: 4.58
